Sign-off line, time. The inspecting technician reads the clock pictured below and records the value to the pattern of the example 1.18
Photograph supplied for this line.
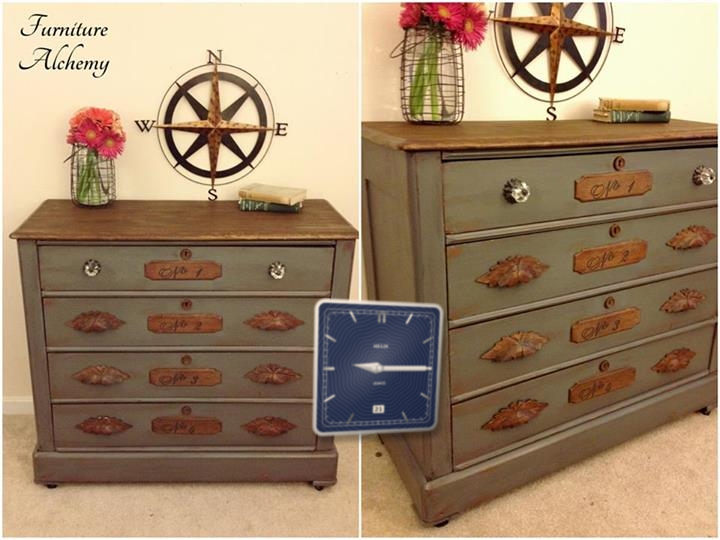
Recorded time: 9.15
